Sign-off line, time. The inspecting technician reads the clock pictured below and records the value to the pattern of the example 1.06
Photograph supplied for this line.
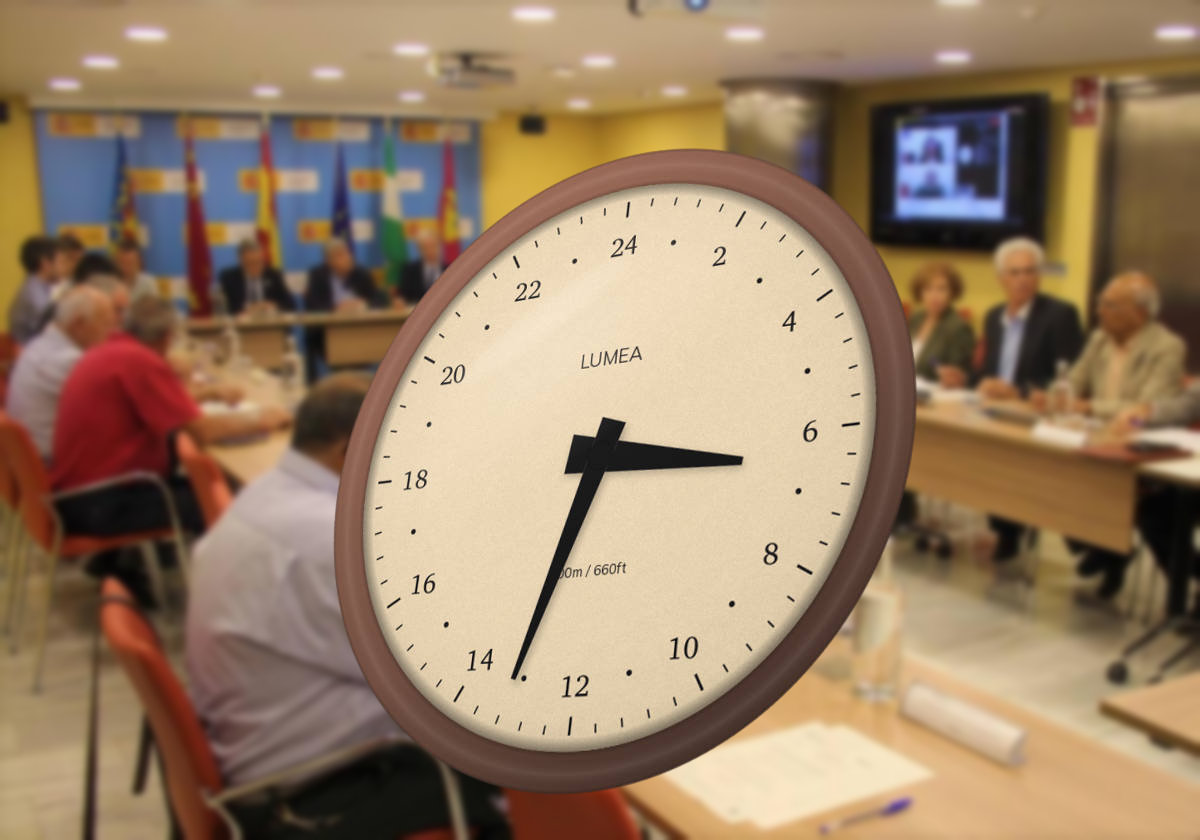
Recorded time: 6.33
